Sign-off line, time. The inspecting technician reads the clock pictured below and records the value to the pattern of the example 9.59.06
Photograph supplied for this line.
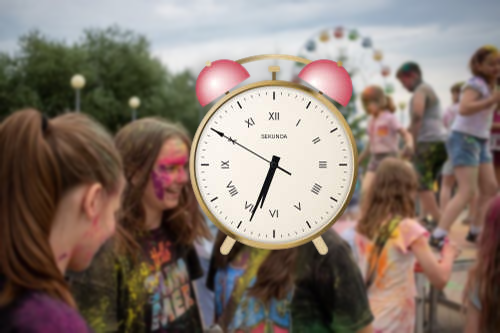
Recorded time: 6.33.50
